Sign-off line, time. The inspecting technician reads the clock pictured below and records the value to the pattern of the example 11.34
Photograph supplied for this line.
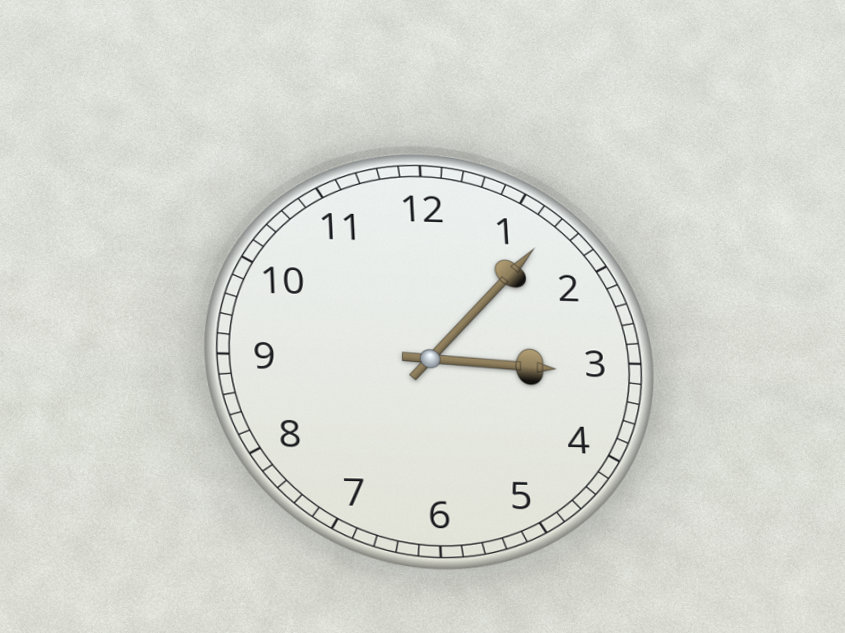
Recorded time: 3.07
